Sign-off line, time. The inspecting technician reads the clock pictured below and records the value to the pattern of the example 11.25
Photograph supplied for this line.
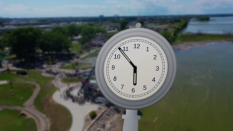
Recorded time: 5.53
